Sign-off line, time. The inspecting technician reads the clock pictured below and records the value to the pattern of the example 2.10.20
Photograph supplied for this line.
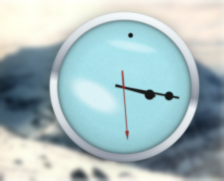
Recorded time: 3.15.28
